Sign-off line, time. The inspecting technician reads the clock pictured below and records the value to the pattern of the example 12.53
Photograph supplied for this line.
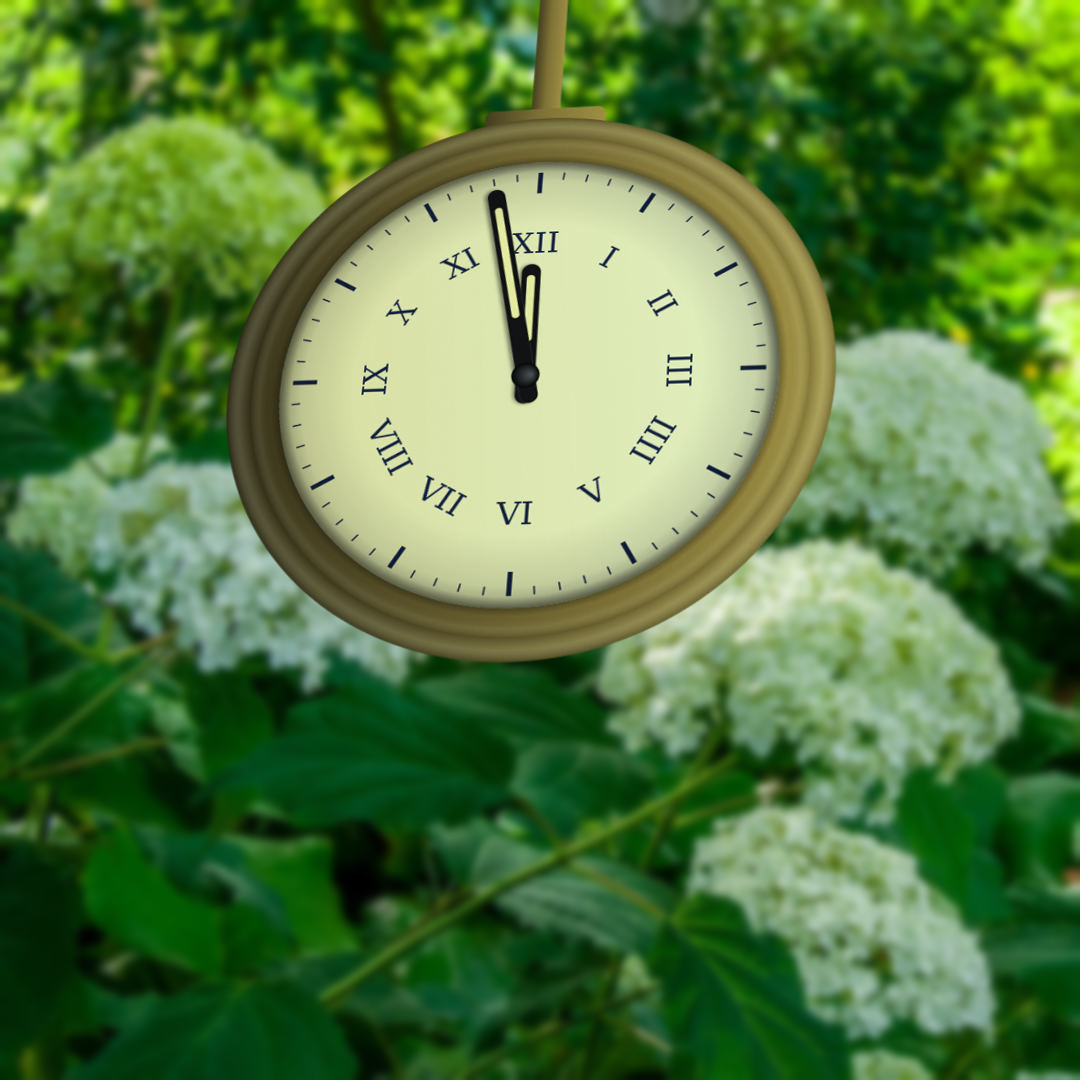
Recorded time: 11.58
